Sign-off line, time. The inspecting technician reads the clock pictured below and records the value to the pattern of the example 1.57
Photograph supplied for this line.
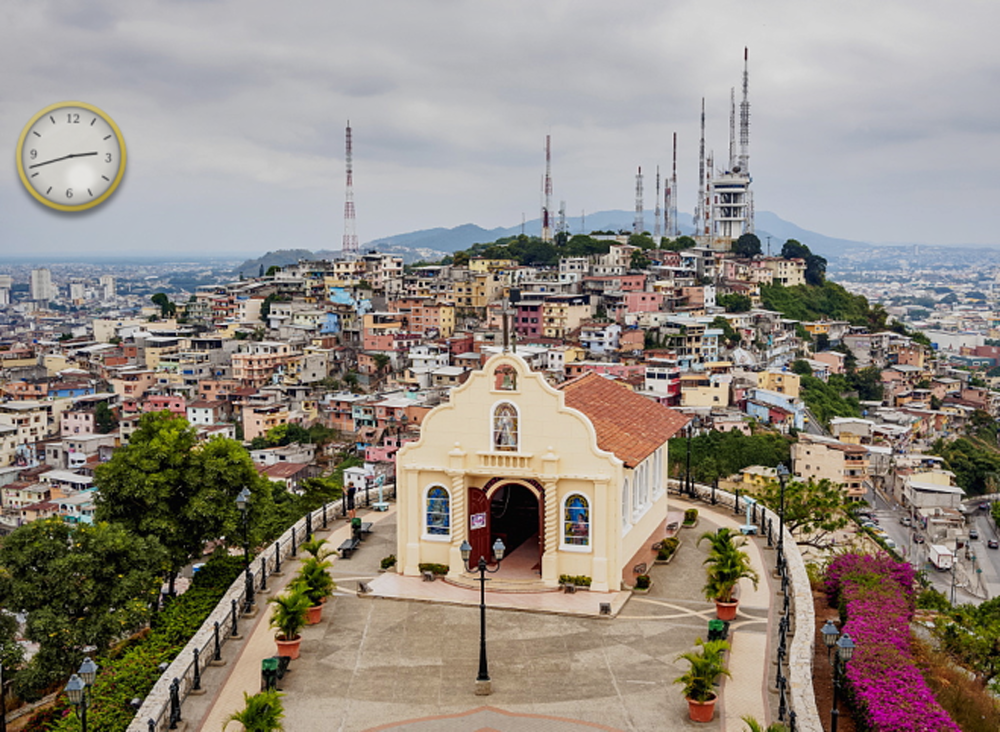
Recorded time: 2.42
